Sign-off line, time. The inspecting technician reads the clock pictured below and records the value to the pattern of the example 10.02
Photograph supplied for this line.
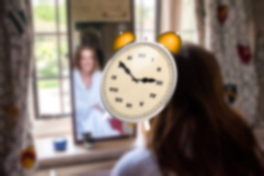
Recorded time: 2.51
